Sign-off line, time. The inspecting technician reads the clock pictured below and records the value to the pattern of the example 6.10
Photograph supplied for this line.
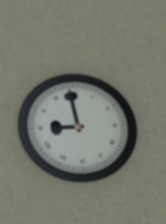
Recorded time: 8.59
